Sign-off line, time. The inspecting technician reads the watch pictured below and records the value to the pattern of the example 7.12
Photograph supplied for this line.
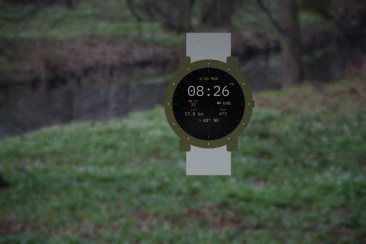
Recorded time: 8.26
